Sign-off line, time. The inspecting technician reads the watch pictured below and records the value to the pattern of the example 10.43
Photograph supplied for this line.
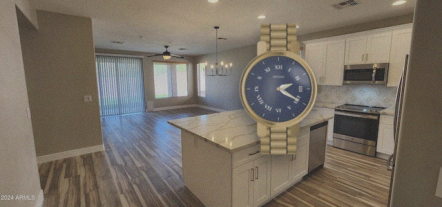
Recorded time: 2.20
